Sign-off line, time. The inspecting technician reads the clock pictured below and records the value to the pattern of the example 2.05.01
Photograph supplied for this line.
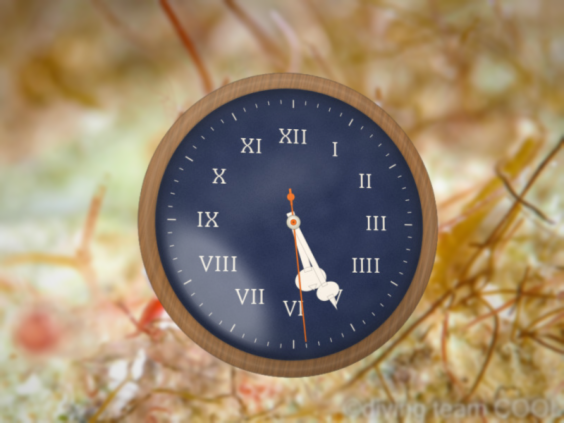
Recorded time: 5.25.29
